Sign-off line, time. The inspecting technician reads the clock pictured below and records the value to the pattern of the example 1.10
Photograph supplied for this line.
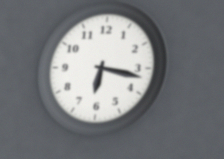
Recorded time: 6.17
